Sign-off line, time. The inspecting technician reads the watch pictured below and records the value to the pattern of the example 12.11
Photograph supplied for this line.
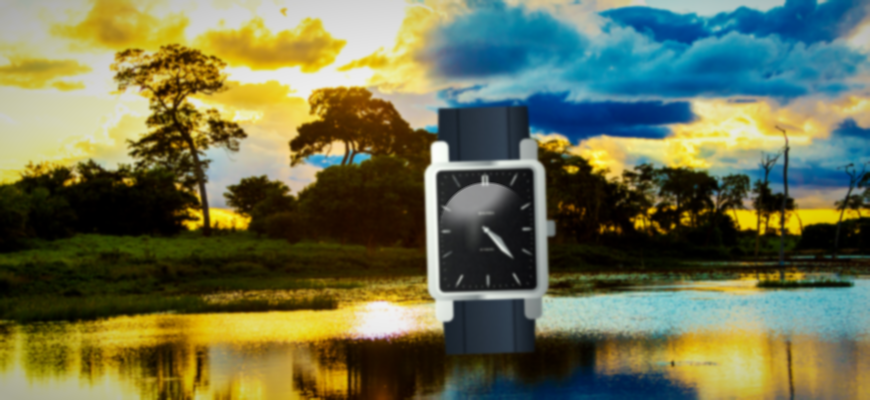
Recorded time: 4.23
